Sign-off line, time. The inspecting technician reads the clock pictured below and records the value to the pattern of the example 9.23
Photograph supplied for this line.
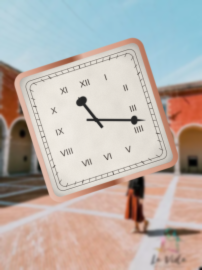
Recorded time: 11.18
